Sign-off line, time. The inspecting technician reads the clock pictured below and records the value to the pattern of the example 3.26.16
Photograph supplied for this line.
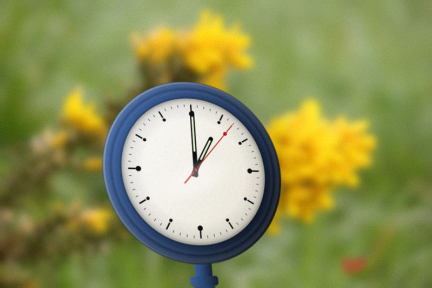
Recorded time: 1.00.07
